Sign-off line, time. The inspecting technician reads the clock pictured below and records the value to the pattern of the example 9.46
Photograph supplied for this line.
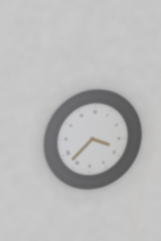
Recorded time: 3.37
